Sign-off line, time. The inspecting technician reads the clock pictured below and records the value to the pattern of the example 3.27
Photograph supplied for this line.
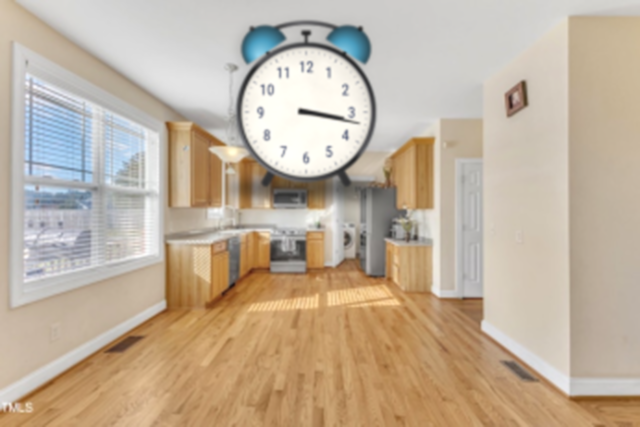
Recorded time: 3.17
